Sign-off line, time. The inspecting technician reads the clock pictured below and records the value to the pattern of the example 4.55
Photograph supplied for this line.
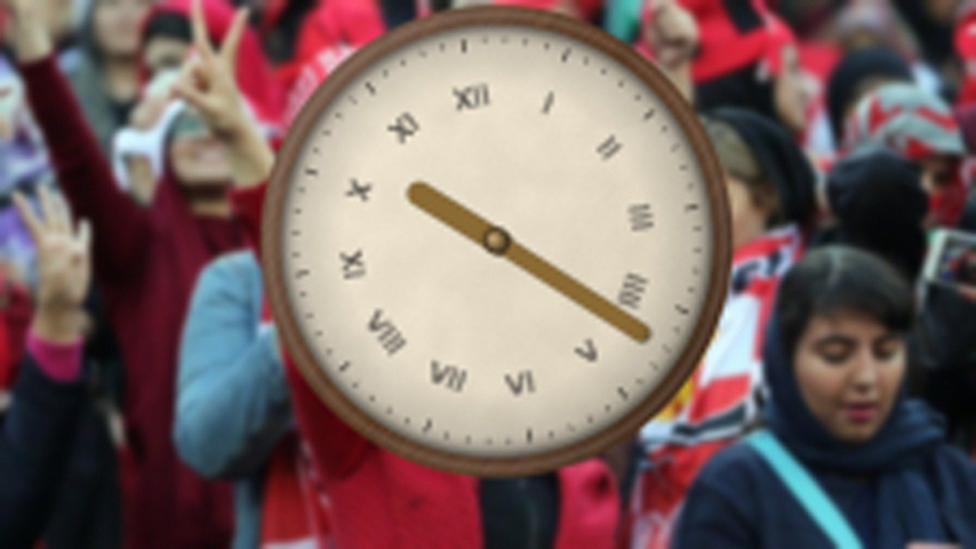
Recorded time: 10.22
